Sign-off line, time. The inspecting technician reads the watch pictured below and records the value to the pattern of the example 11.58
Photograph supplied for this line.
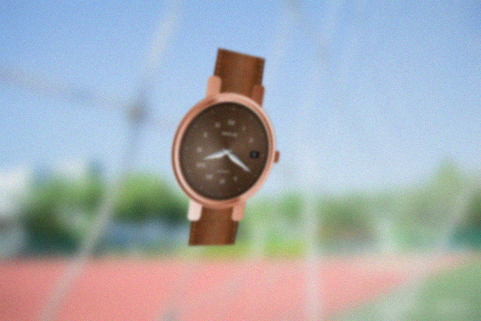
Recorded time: 8.20
